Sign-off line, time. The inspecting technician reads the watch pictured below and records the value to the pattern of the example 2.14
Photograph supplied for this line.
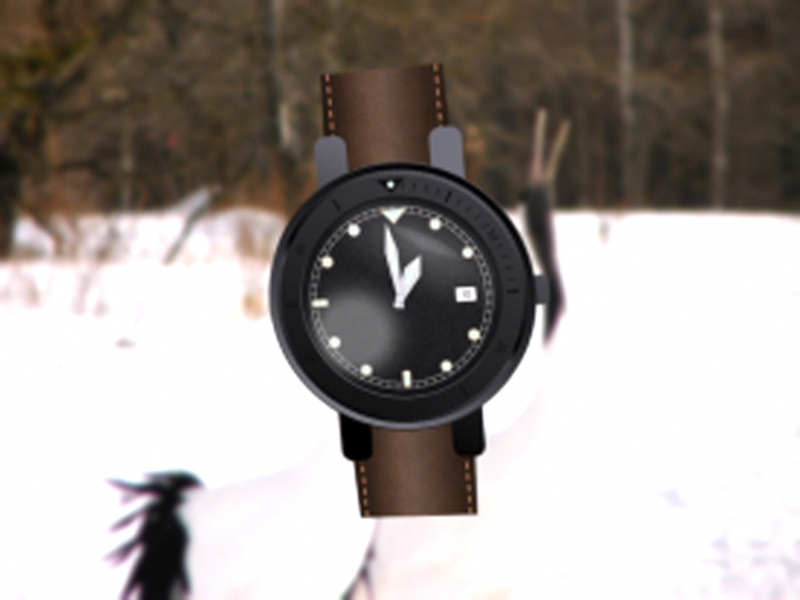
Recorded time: 12.59
